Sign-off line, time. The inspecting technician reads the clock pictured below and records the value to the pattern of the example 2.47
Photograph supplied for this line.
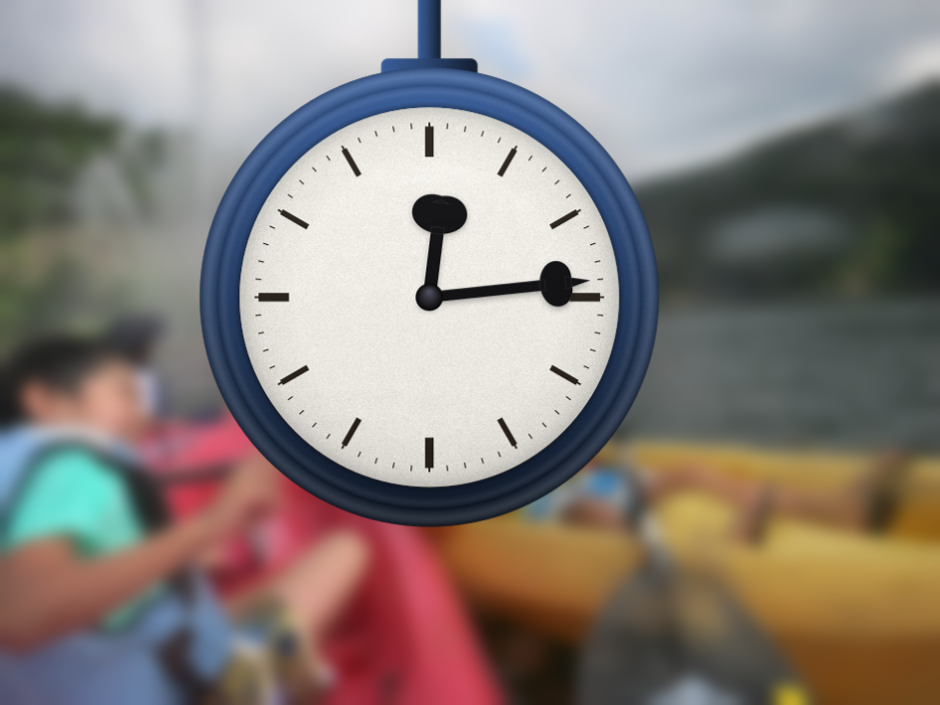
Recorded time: 12.14
